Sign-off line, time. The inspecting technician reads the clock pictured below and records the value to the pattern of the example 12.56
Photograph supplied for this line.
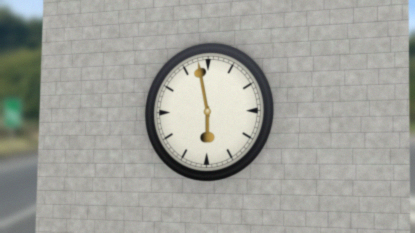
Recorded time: 5.58
